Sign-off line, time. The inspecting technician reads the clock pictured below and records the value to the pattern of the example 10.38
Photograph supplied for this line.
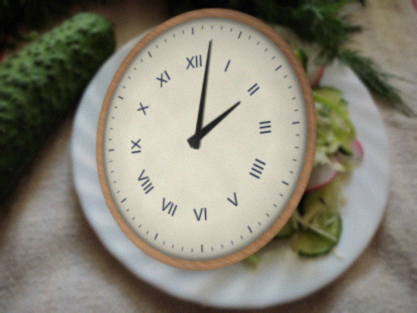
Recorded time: 2.02
